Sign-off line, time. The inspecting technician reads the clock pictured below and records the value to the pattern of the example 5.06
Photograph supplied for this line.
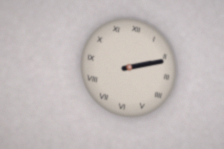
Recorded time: 2.11
